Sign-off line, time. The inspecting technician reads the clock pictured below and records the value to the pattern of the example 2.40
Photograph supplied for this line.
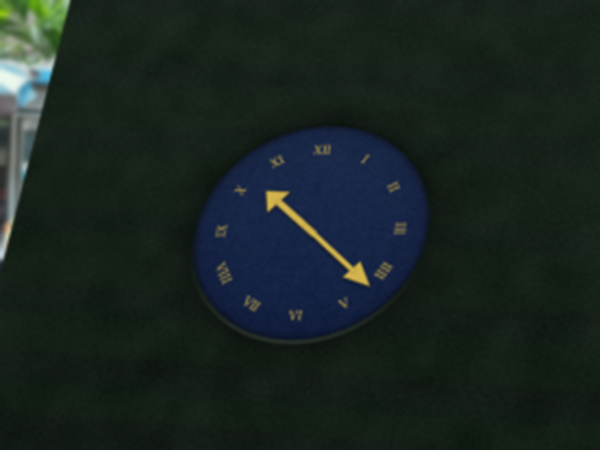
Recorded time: 10.22
